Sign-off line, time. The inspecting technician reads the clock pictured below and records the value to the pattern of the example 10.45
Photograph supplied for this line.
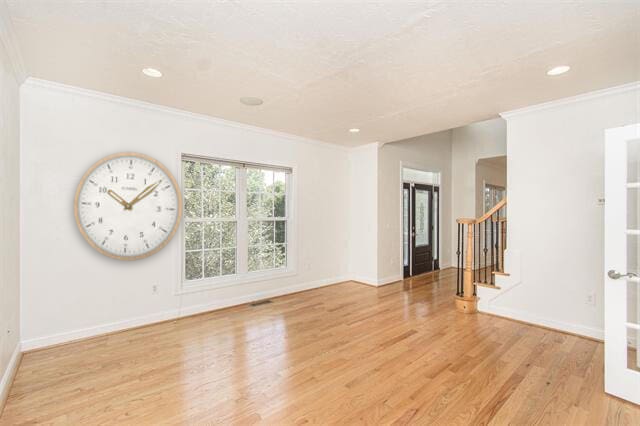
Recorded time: 10.08
